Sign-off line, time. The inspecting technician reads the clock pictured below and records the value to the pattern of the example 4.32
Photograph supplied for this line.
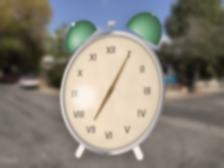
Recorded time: 7.05
